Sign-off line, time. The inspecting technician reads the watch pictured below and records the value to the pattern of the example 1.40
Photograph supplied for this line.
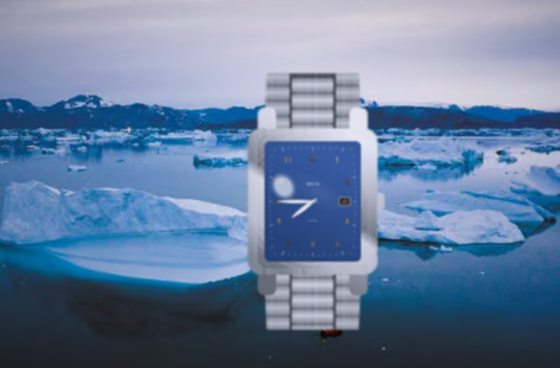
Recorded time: 7.45
